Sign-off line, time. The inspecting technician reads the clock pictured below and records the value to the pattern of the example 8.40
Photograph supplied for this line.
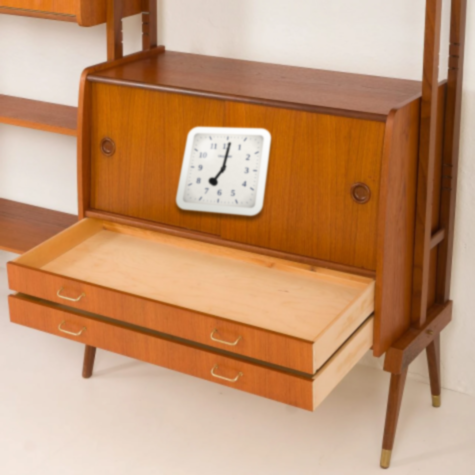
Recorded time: 7.01
